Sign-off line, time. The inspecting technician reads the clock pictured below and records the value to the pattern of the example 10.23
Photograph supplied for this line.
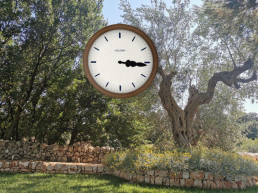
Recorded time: 3.16
